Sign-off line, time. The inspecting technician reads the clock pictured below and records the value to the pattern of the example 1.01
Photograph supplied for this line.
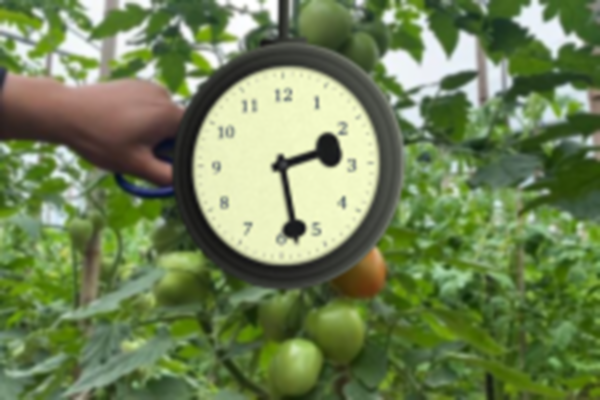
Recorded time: 2.28
